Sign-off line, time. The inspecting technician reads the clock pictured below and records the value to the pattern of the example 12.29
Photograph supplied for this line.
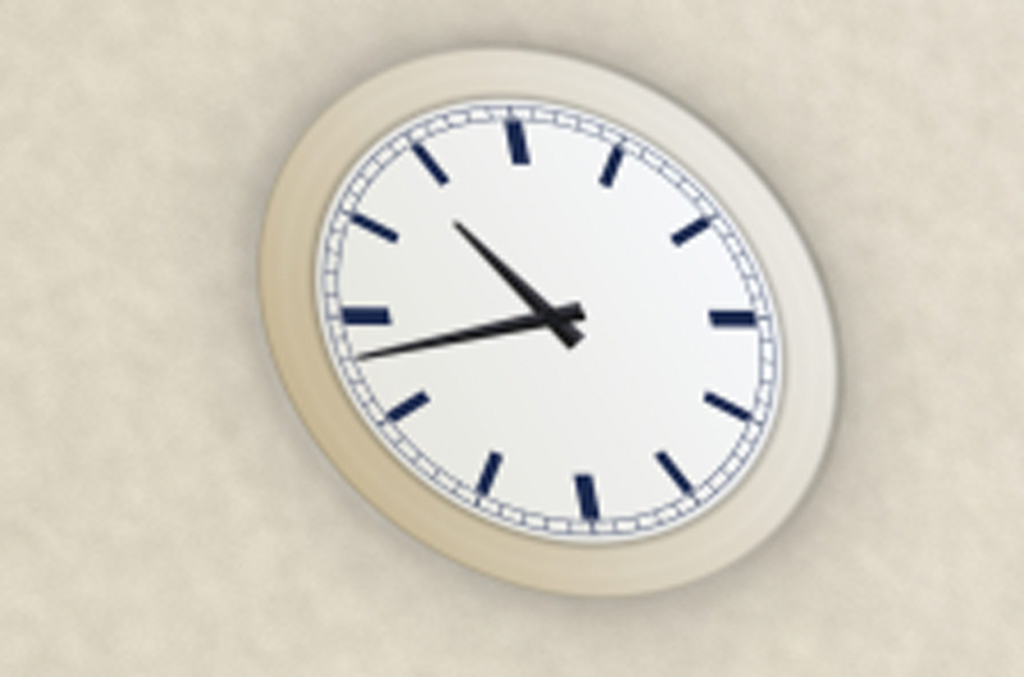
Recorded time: 10.43
